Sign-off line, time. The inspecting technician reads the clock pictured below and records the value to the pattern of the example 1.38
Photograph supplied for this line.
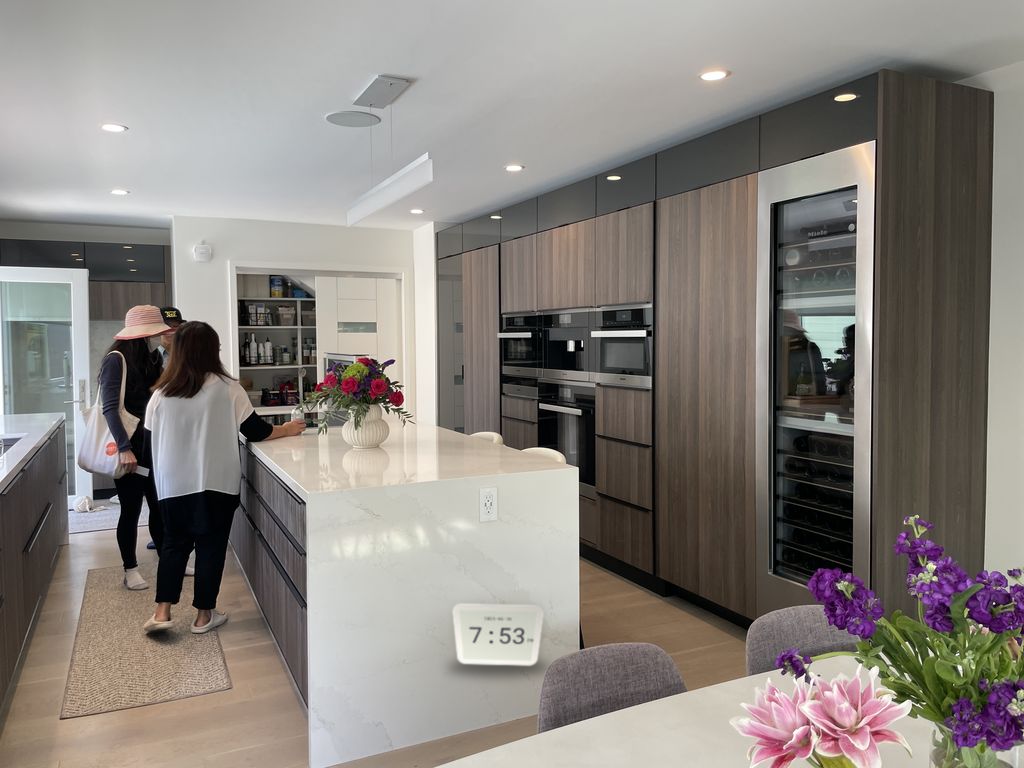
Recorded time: 7.53
